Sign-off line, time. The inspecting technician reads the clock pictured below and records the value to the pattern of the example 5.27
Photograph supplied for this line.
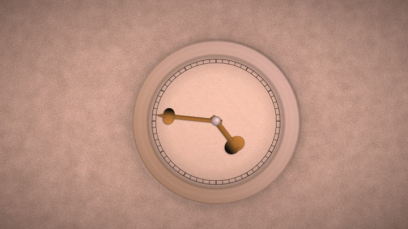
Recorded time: 4.46
